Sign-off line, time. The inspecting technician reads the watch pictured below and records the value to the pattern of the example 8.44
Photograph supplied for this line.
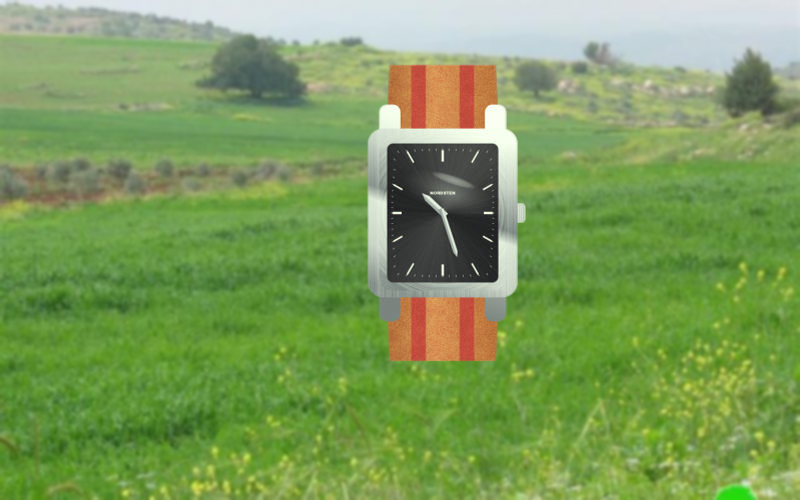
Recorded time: 10.27
